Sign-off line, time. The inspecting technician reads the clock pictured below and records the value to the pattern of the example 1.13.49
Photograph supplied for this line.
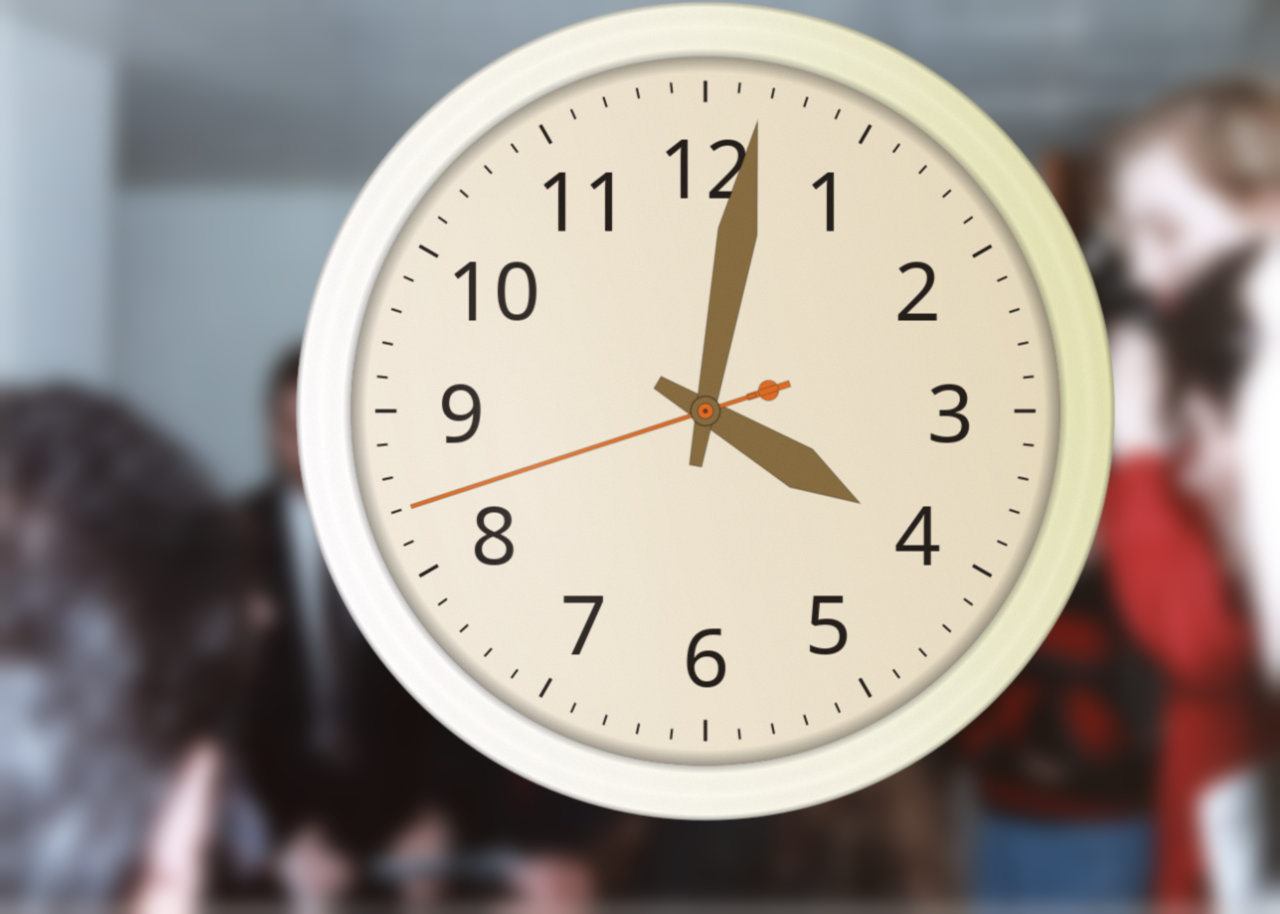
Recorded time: 4.01.42
